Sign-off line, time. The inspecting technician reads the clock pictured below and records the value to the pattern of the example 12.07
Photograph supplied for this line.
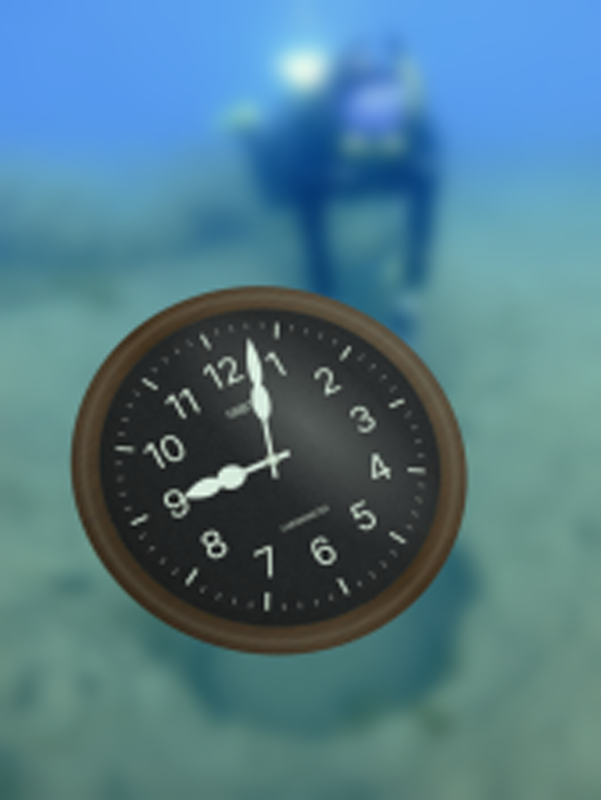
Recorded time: 9.03
